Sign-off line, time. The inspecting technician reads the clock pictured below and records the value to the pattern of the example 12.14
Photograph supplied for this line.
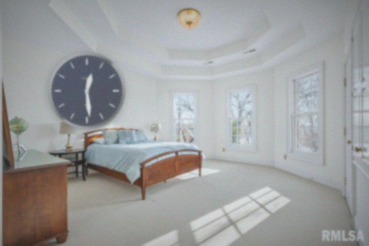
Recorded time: 12.29
